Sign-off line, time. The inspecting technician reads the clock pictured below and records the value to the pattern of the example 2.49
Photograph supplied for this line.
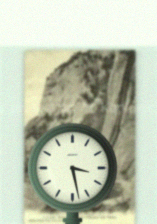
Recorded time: 3.28
